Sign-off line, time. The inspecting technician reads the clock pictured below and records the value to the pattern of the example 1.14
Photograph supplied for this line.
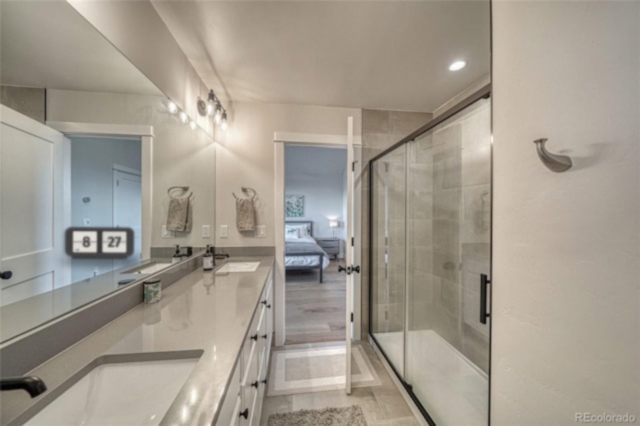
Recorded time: 8.27
